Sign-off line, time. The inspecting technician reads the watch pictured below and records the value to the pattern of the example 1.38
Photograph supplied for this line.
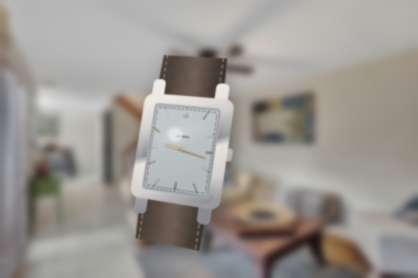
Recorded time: 9.17
